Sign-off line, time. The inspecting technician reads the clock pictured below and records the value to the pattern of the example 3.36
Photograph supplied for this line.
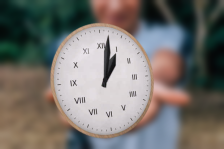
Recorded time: 1.02
